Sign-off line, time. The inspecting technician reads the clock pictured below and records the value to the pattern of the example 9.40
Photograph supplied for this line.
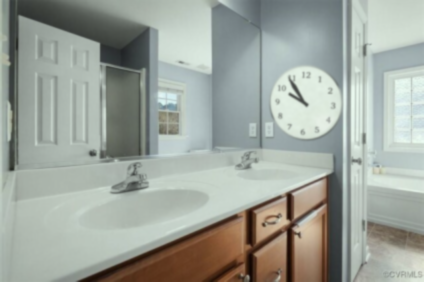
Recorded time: 9.54
